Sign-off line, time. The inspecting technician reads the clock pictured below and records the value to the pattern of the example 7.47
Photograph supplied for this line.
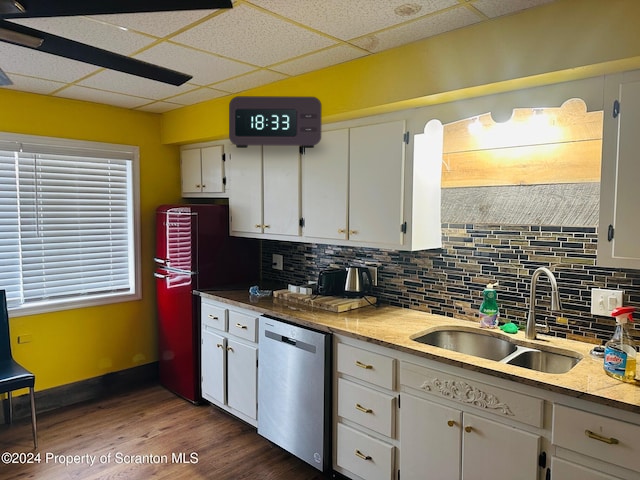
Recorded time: 18.33
